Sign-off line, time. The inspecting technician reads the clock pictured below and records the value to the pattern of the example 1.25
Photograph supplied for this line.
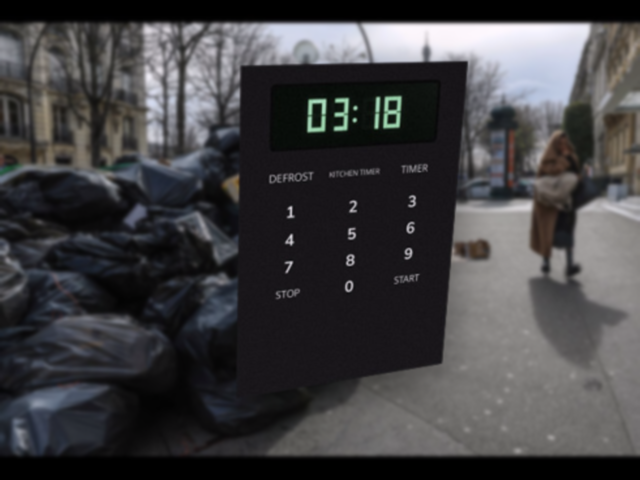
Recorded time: 3.18
